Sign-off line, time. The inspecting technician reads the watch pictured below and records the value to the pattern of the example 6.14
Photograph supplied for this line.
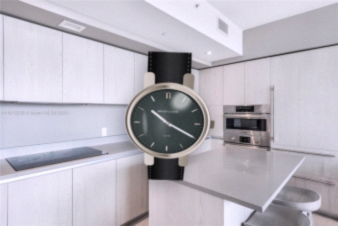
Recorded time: 10.20
